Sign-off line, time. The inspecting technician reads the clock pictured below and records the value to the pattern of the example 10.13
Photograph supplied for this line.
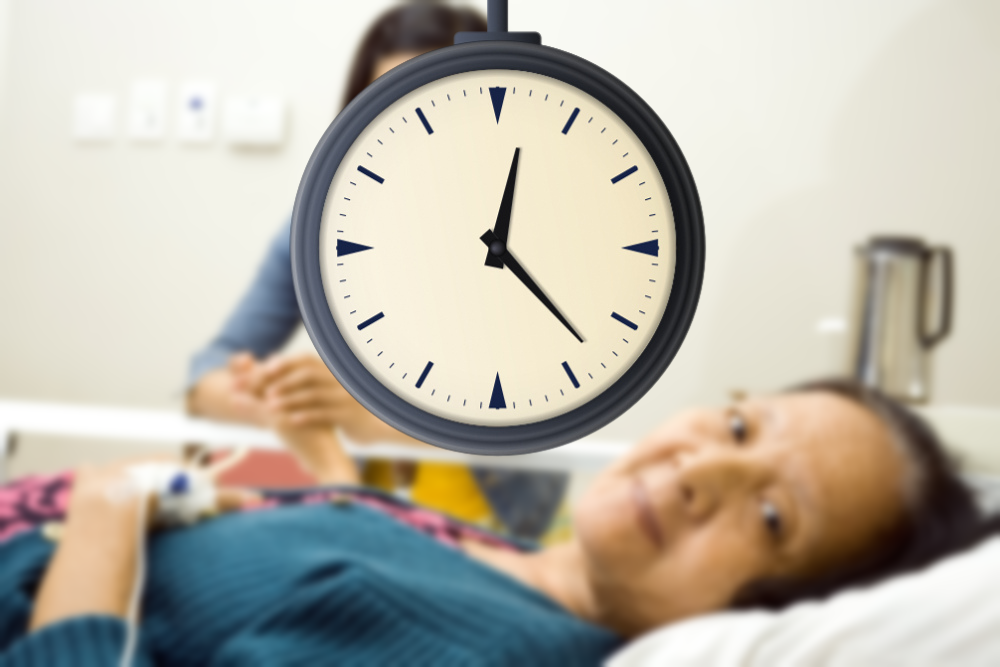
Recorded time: 12.23
